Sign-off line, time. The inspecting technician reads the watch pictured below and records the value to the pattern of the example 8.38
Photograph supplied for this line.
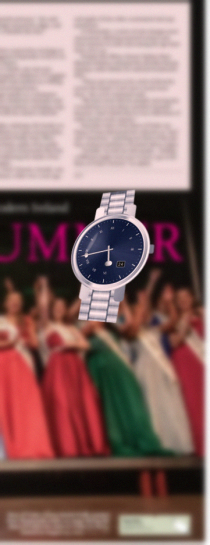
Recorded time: 5.43
